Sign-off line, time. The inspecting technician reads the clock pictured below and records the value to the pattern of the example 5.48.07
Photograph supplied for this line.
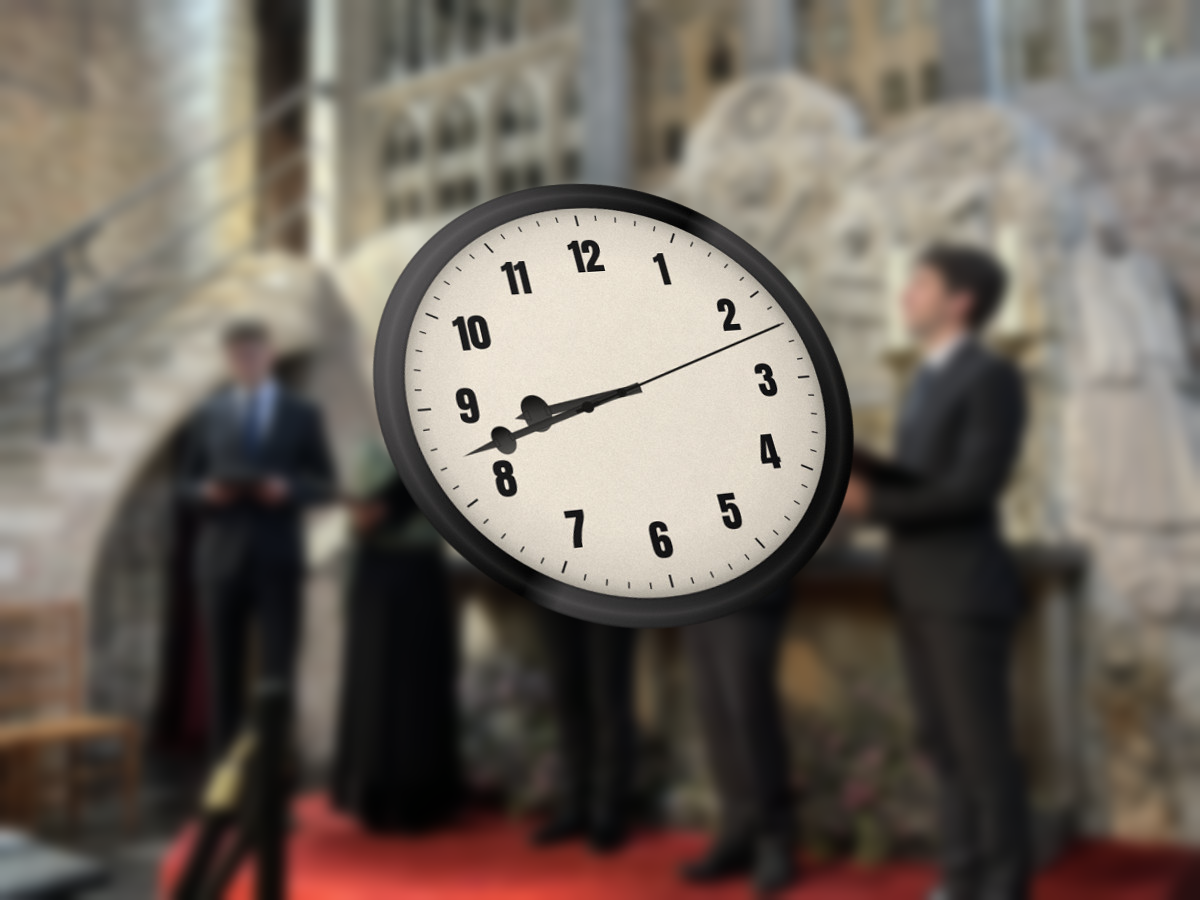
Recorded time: 8.42.12
